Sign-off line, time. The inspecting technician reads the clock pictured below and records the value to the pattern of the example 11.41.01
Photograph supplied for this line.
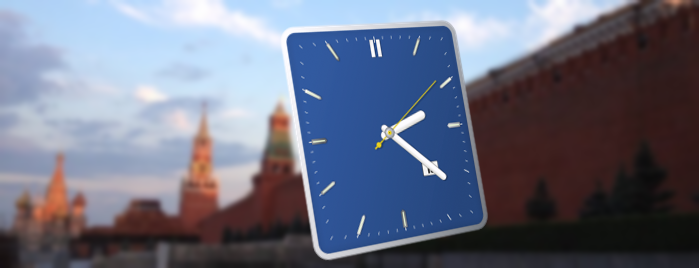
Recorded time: 2.22.09
